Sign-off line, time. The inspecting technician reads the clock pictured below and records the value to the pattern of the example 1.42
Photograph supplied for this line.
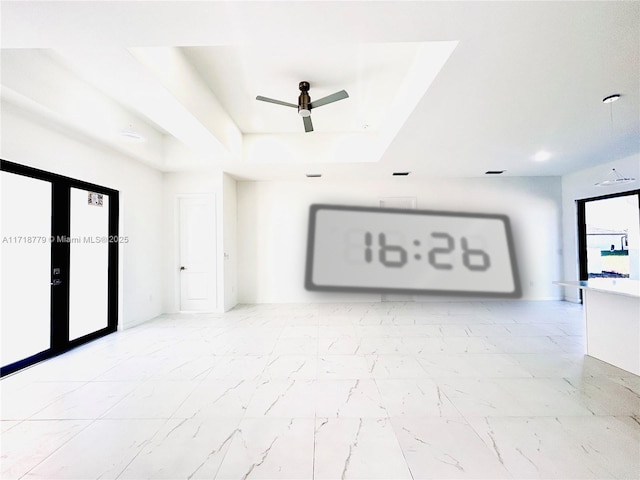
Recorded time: 16.26
